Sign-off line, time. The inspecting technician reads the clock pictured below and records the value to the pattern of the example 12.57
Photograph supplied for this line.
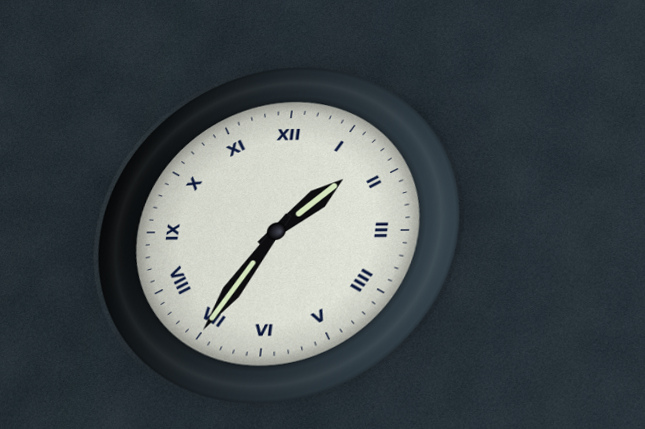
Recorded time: 1.35
